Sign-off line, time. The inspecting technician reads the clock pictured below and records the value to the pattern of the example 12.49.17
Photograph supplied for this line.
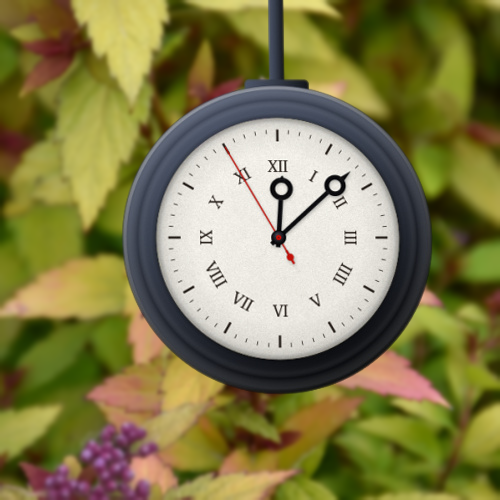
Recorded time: 12.07.55
